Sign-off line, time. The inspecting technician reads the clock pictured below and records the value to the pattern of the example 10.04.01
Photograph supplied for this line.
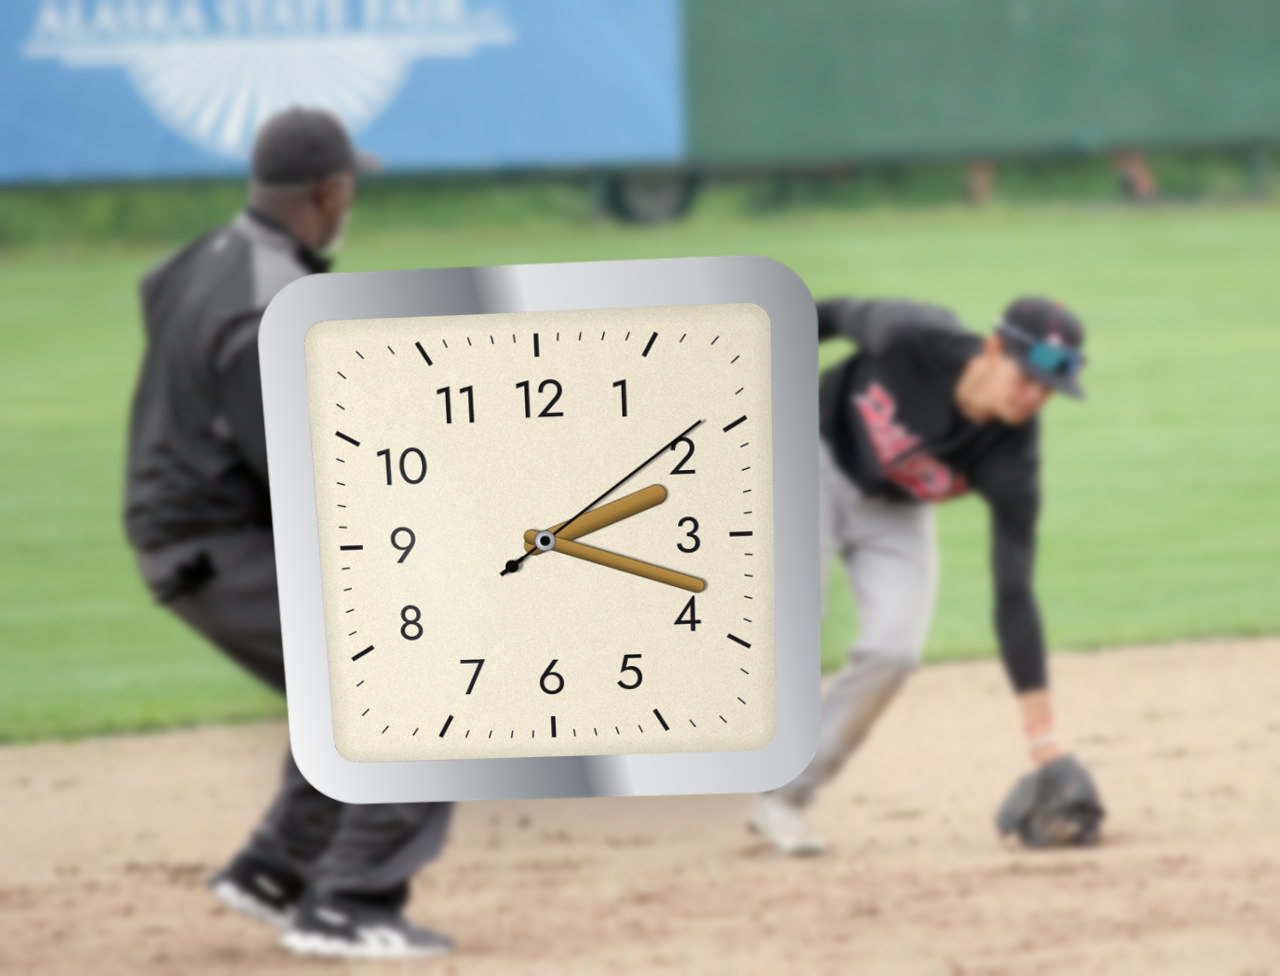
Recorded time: 2.18.09
